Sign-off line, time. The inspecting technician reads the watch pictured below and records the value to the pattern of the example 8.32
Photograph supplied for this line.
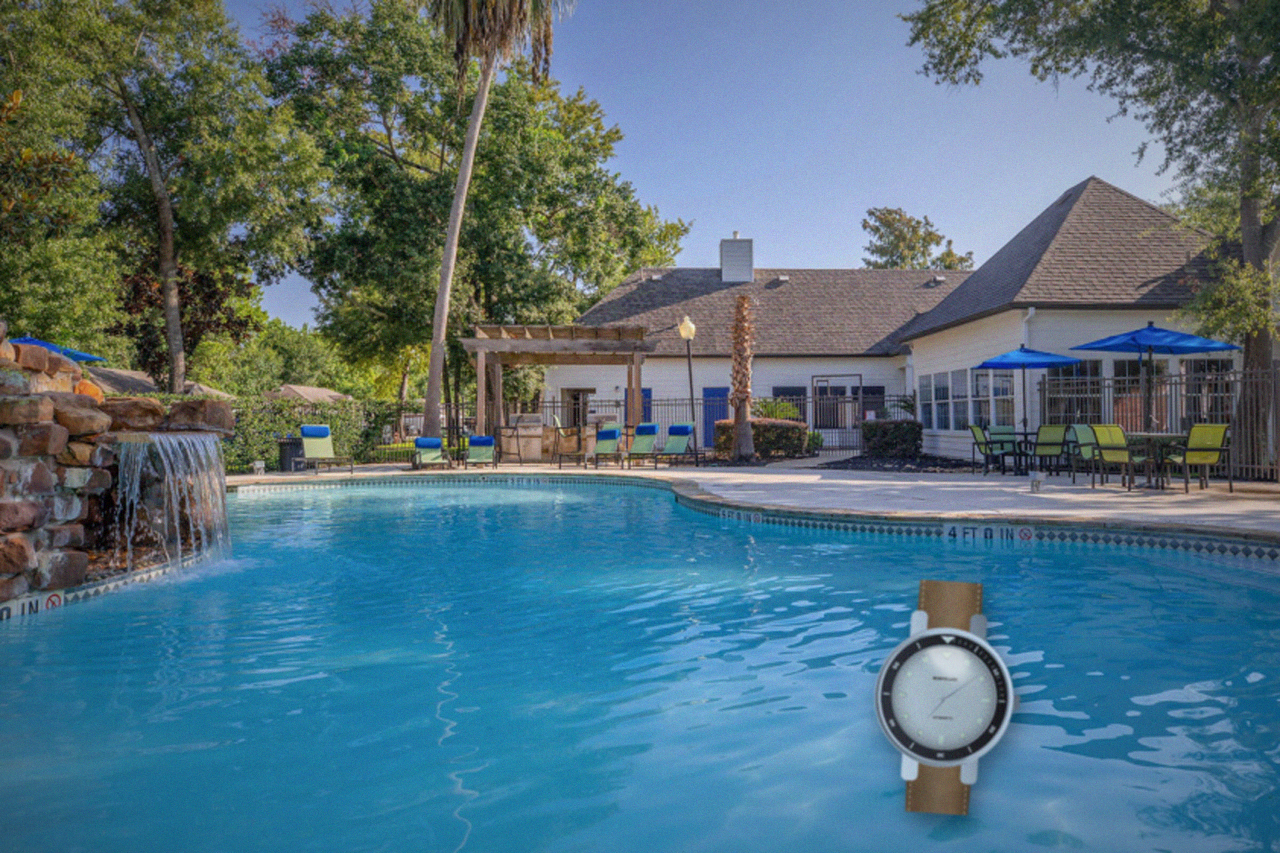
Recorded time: 7.09
